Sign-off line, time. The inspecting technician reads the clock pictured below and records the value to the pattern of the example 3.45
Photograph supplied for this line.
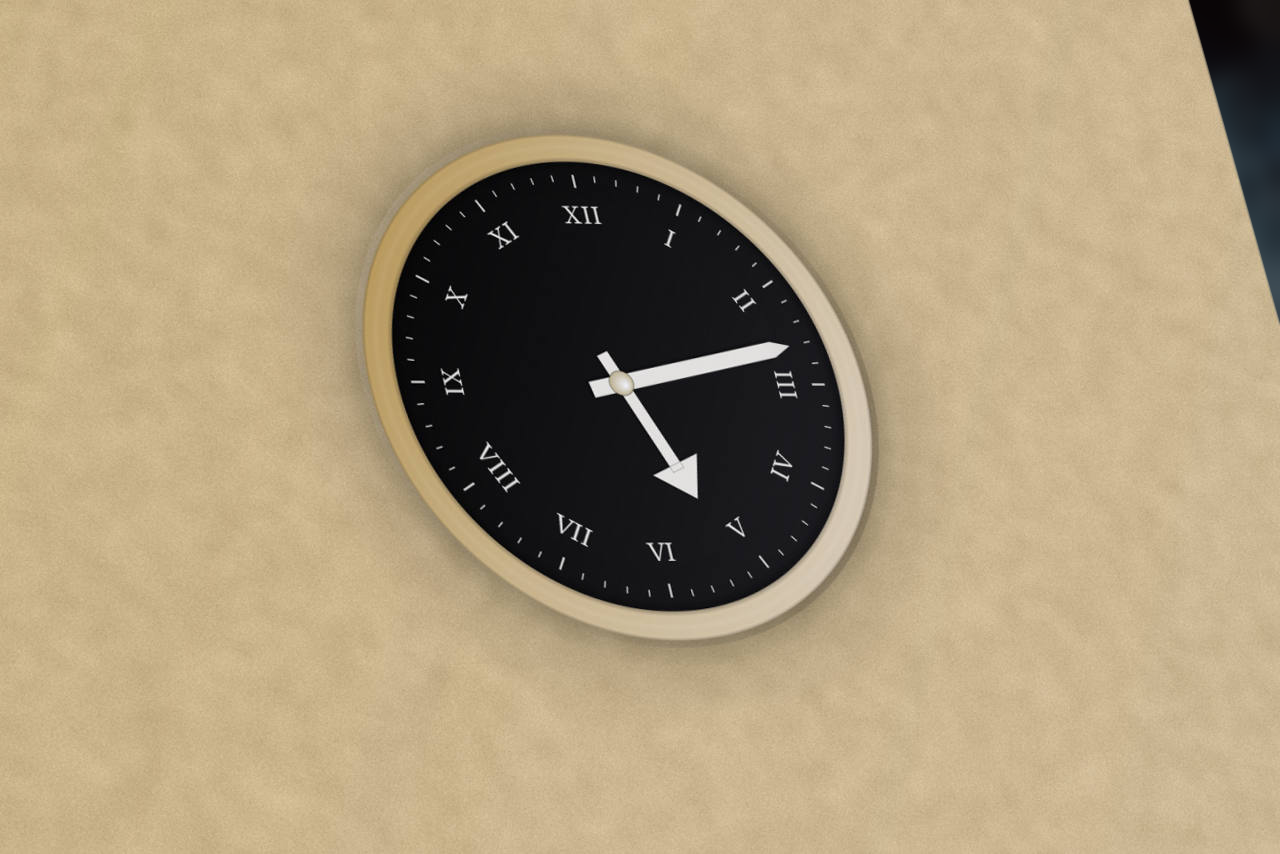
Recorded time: 5.13
